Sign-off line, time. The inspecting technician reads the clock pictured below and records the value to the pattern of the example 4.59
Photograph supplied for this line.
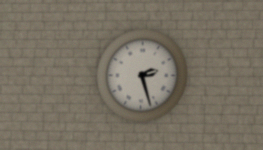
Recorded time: 2.27
